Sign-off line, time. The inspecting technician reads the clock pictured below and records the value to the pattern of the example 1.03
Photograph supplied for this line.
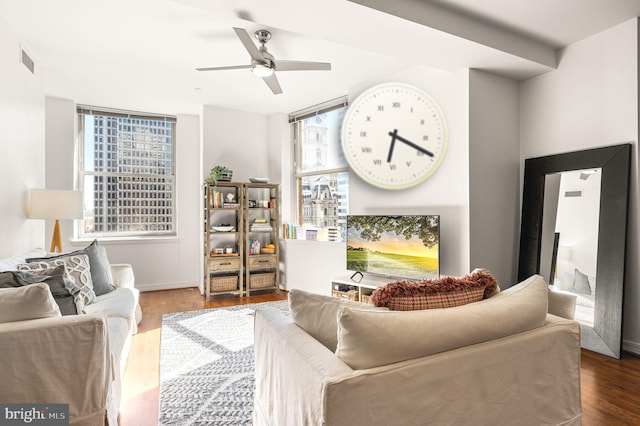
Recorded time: 6.19
